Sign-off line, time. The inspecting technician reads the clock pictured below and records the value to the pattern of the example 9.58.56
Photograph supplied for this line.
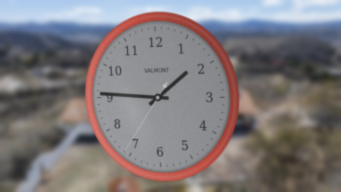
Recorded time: 1.45.36
